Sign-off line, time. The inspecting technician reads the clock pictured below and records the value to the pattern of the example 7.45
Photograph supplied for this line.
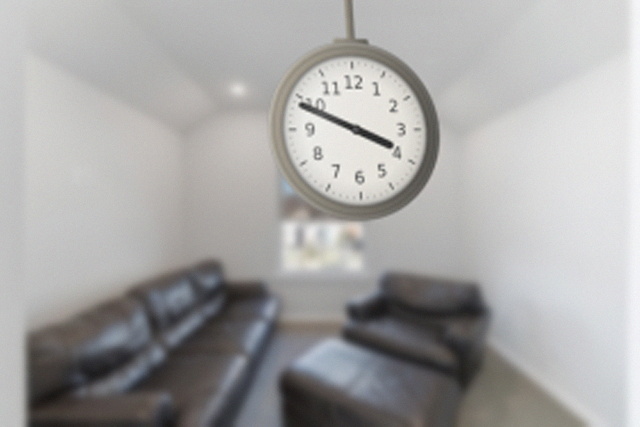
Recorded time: 3.49
